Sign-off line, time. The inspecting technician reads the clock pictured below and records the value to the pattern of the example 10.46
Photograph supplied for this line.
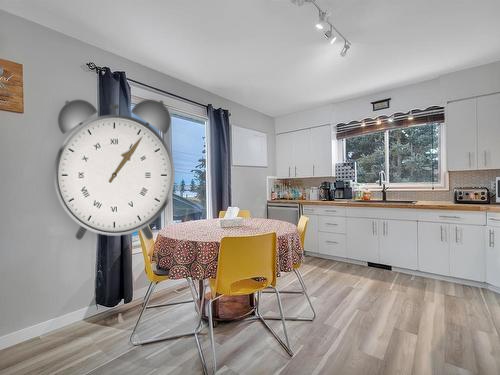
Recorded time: 1.06
